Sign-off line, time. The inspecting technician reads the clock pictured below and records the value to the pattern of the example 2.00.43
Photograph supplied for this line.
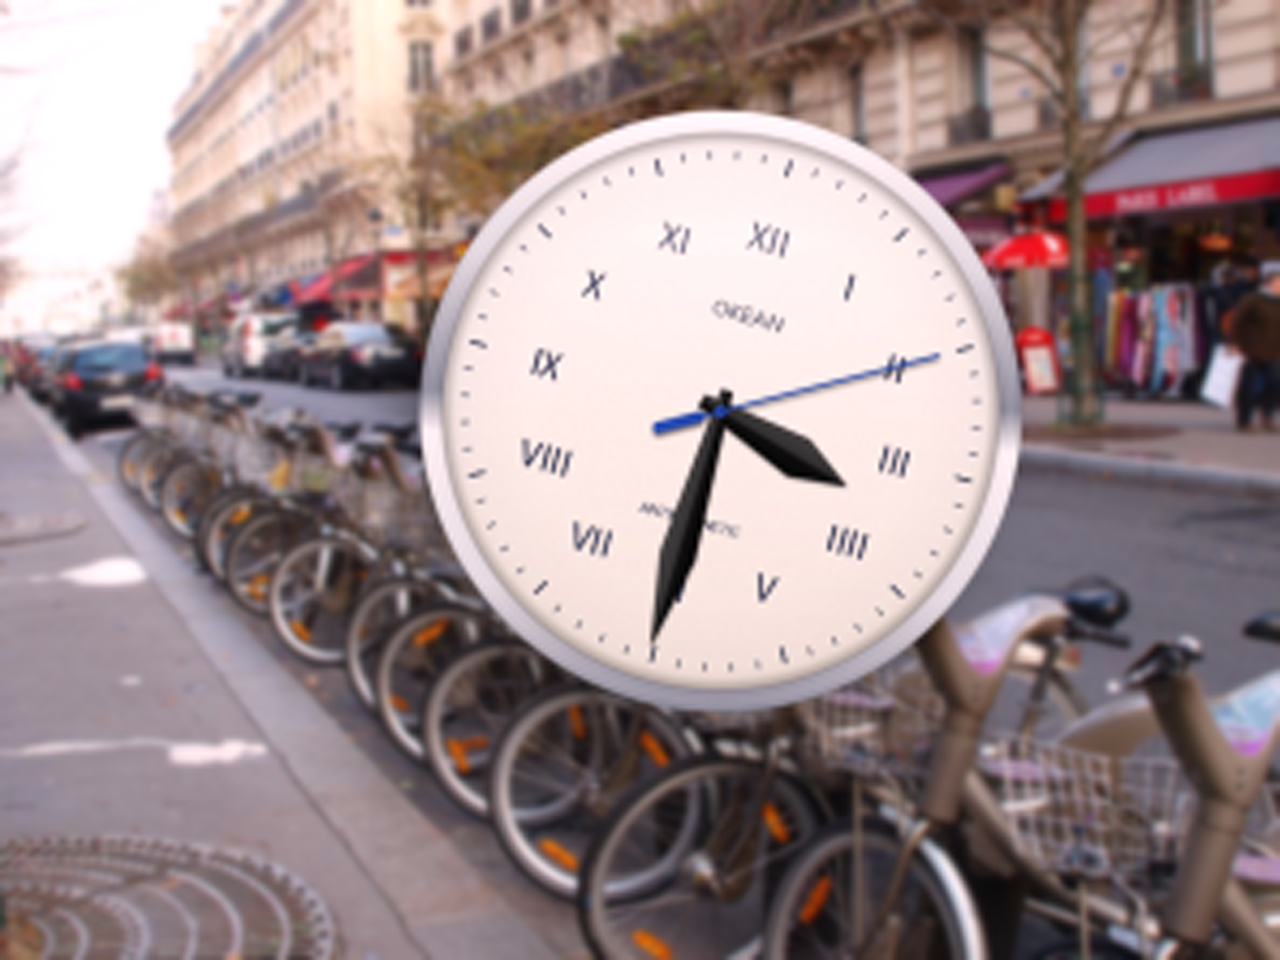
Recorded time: 3.30.10
